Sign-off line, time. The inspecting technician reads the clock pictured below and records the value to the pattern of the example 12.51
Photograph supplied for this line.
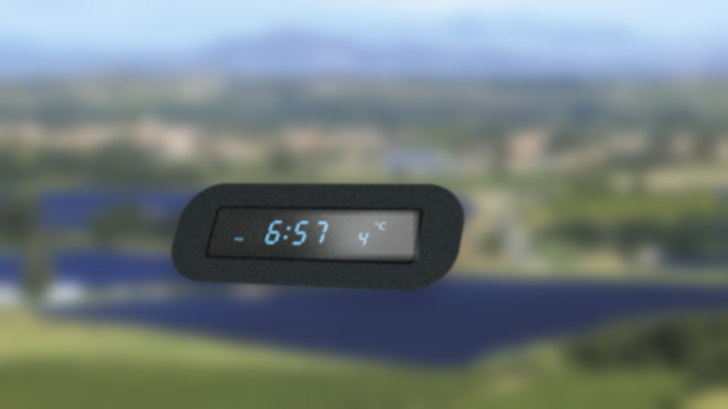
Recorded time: 6.57
